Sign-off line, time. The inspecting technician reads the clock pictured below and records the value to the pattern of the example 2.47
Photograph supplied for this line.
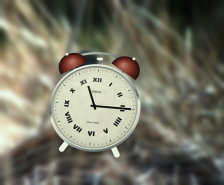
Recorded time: 11.15
